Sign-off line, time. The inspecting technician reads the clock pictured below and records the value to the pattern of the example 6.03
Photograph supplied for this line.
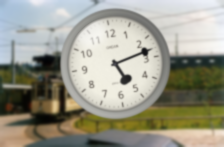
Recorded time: 5.13
